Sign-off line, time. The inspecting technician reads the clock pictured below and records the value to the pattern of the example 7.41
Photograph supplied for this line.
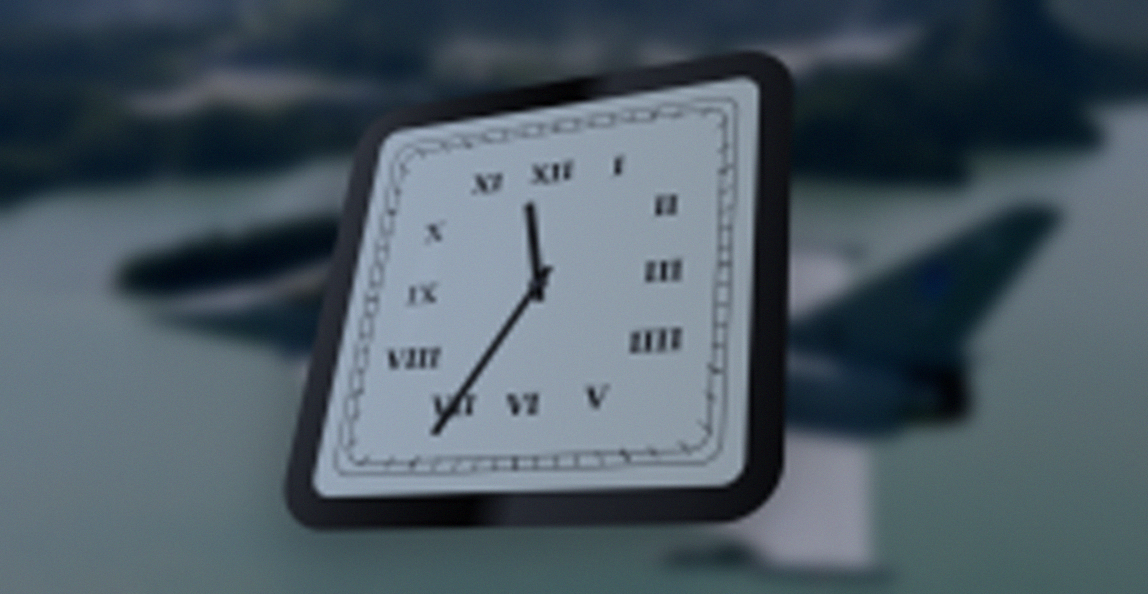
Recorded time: 11.35
